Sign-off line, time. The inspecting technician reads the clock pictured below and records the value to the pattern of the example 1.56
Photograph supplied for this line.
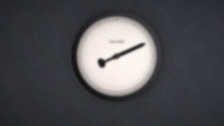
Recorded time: 8.11
